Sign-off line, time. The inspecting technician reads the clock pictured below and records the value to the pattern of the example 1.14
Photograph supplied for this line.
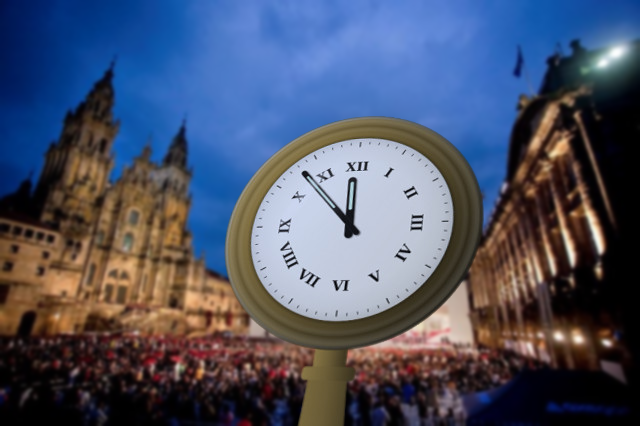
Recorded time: 11.53
